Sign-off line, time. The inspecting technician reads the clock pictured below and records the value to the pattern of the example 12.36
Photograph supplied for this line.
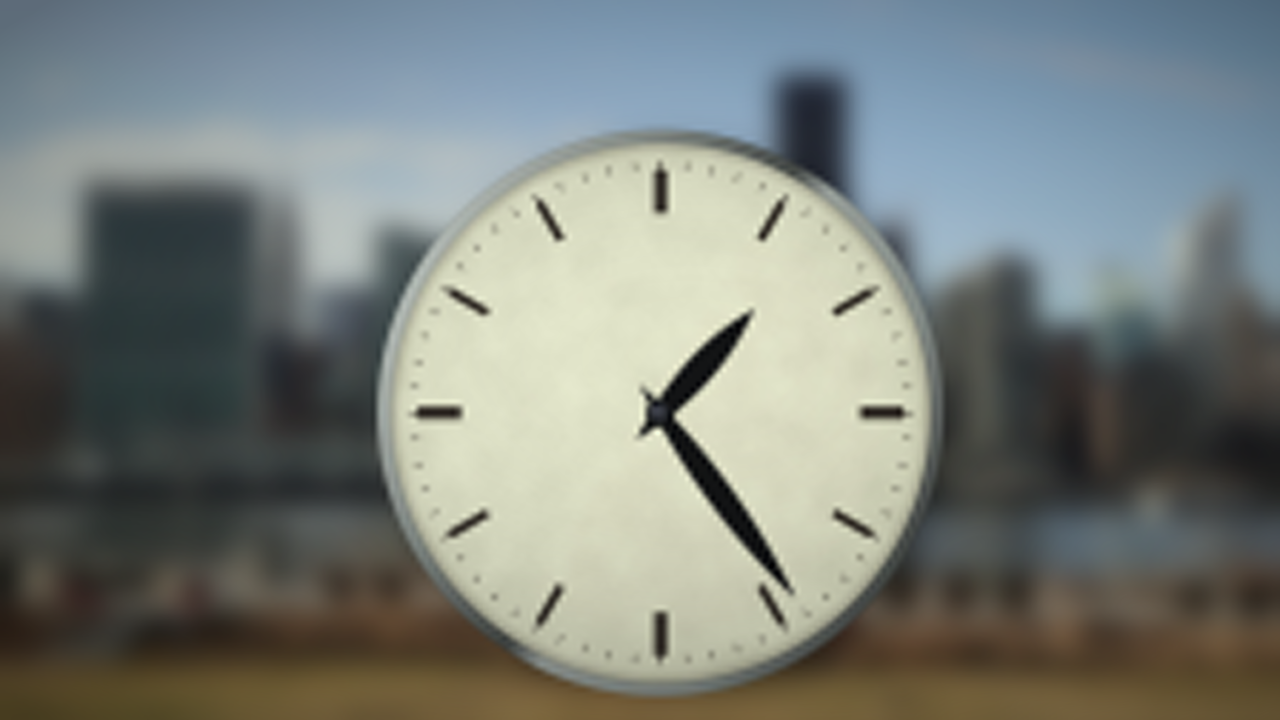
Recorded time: 1.24
